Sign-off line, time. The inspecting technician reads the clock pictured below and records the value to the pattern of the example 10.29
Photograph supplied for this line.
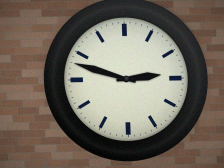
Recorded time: 2.48
